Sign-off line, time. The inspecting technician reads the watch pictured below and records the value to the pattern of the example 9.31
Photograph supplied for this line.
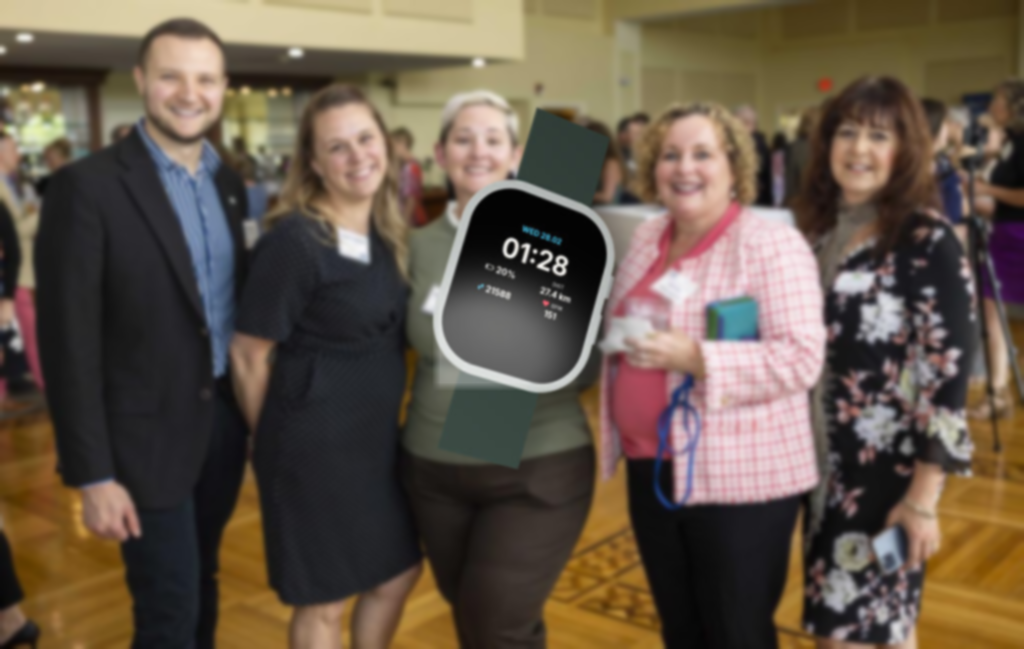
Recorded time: 1.28
